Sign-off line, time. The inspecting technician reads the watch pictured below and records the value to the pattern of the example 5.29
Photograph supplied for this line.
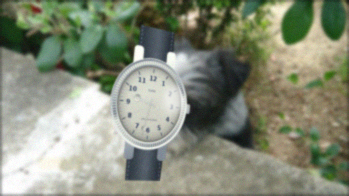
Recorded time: 9.32
